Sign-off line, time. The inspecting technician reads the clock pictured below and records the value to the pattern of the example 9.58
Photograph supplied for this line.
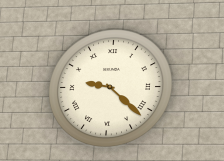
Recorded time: 9.22
